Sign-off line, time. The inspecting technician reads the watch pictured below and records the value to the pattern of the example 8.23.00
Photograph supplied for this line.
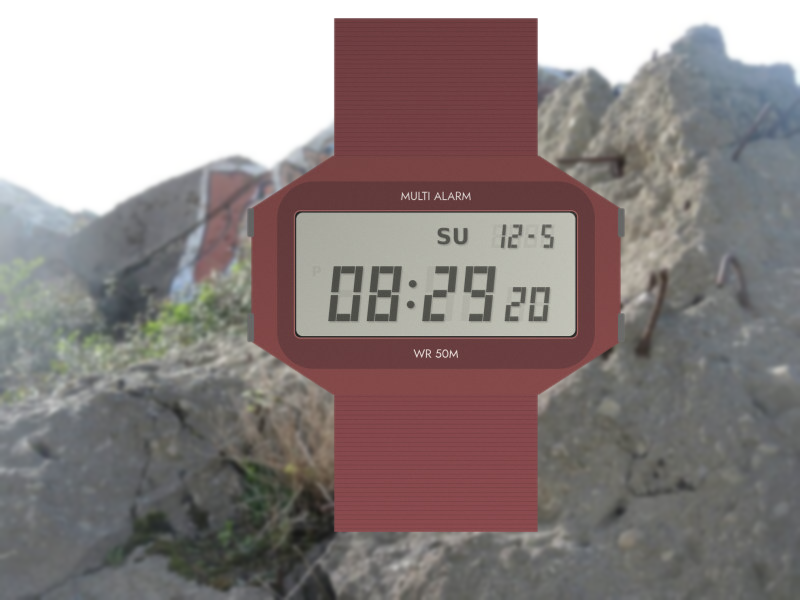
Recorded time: 8.29.20
